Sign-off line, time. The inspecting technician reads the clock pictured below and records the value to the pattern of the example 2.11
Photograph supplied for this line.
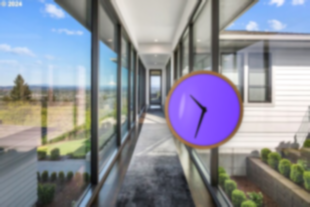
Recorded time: 10.33
